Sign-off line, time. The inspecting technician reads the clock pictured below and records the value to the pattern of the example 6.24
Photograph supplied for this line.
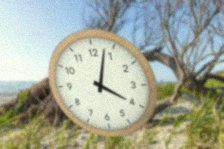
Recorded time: 4.03
